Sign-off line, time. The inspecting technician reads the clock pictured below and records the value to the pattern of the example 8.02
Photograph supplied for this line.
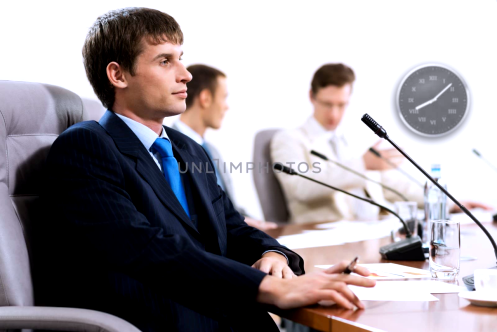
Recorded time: 8.08
